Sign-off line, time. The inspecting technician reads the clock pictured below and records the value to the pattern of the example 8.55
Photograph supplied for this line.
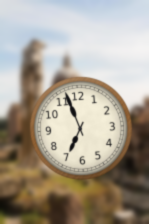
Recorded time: 6.57
